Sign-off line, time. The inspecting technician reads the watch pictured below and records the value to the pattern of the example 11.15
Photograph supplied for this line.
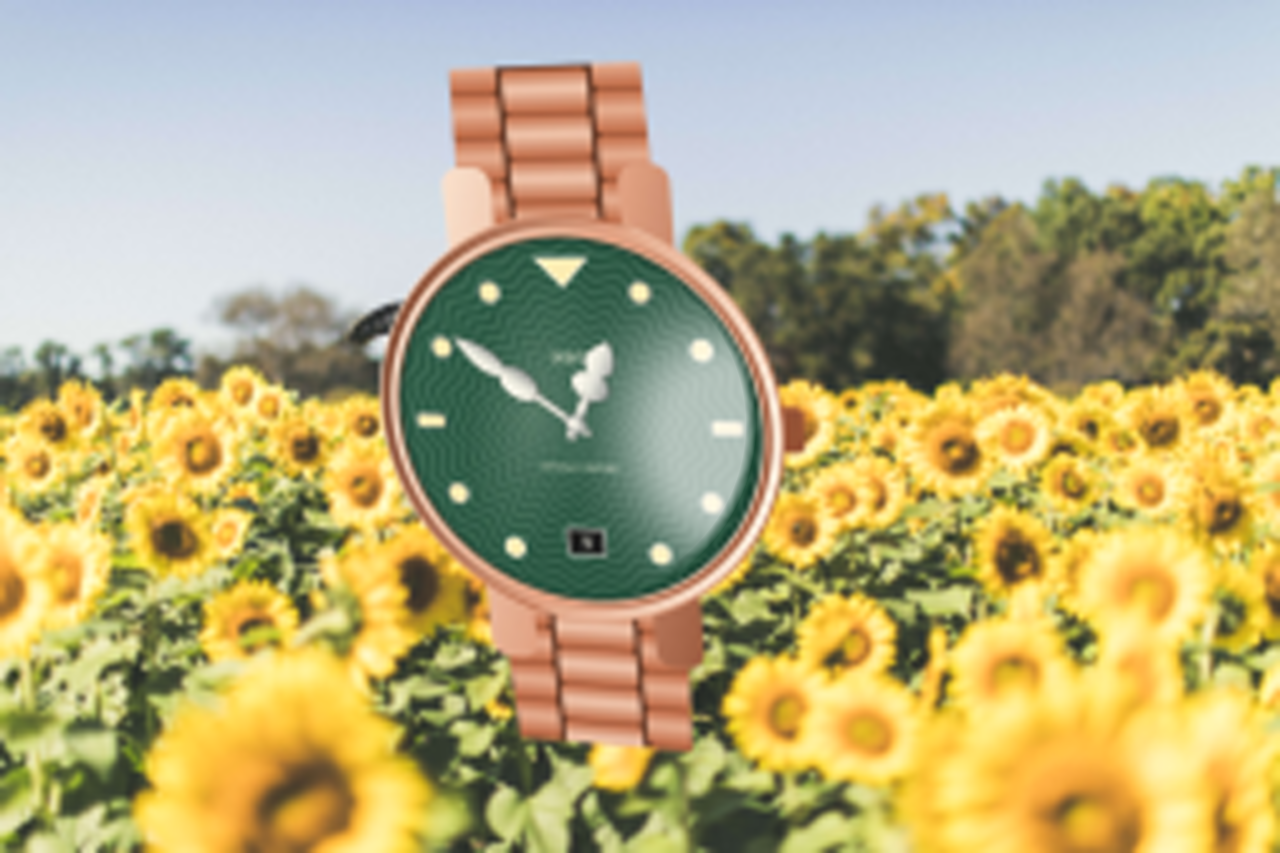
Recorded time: 12.51
